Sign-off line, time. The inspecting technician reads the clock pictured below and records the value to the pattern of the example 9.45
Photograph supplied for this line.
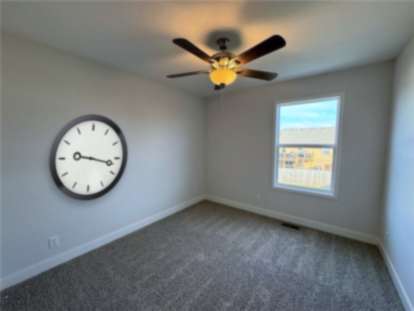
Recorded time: 9.17
